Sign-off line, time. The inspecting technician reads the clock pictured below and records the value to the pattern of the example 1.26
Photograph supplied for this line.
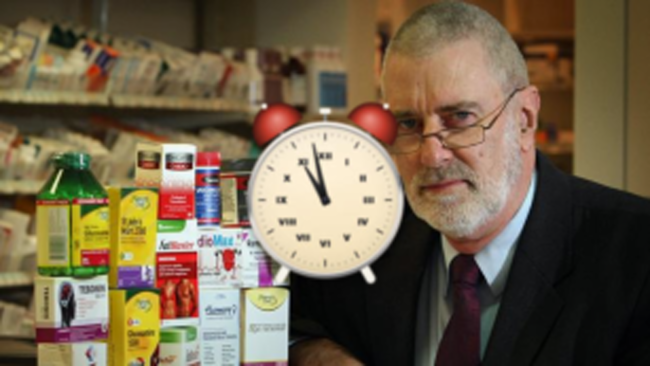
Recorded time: 10.58
